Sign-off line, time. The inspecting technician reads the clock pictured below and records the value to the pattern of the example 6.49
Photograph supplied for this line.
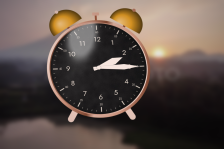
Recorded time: 2.15
